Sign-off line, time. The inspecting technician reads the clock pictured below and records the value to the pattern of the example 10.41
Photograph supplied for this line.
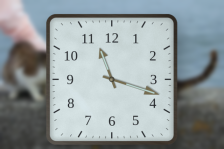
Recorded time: 11.18
